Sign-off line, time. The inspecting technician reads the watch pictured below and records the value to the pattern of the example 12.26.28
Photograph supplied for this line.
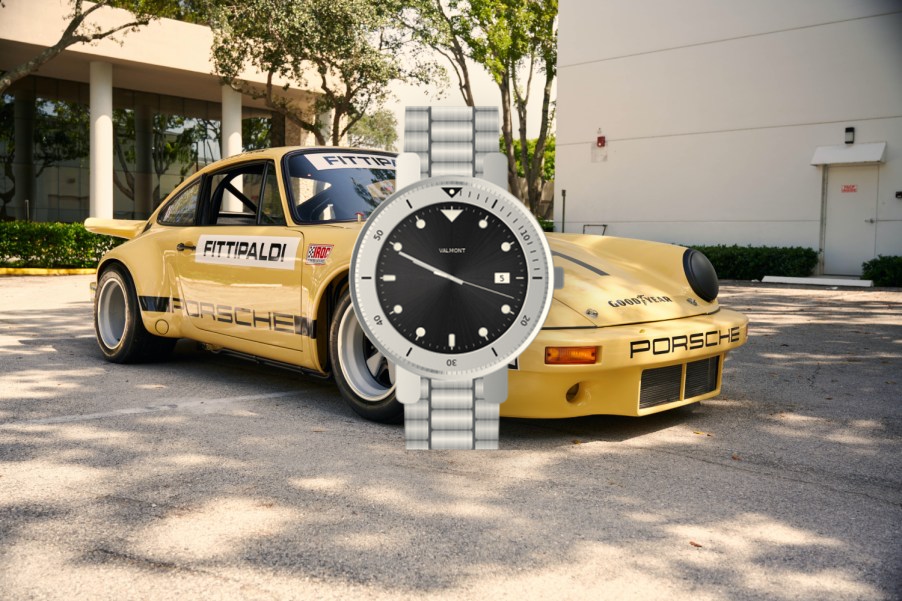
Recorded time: 9.49.18
